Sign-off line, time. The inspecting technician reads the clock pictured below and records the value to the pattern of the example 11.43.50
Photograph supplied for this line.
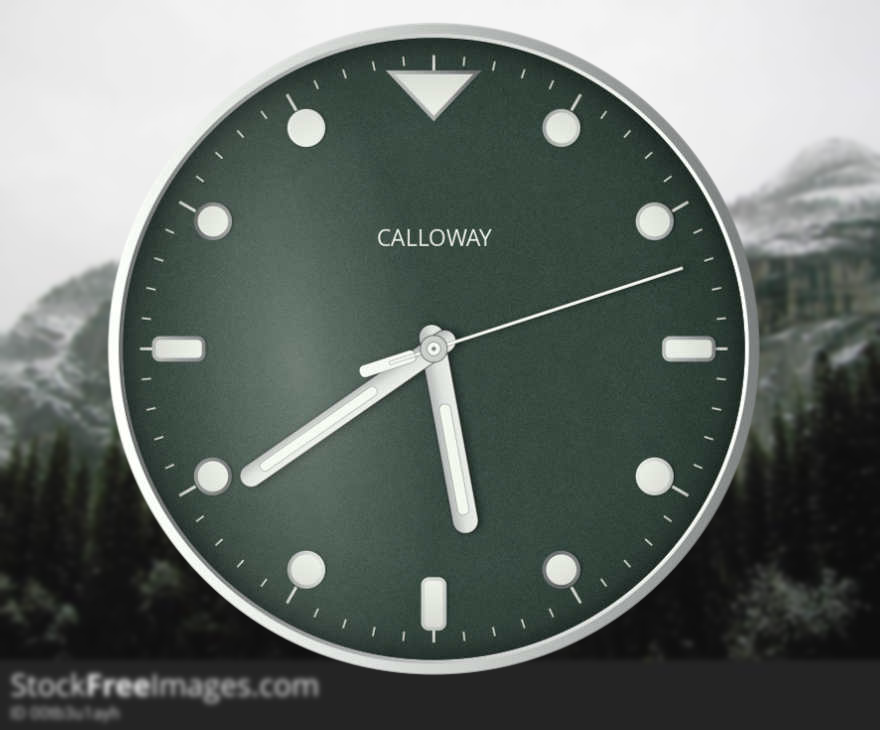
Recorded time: 5.39.12
